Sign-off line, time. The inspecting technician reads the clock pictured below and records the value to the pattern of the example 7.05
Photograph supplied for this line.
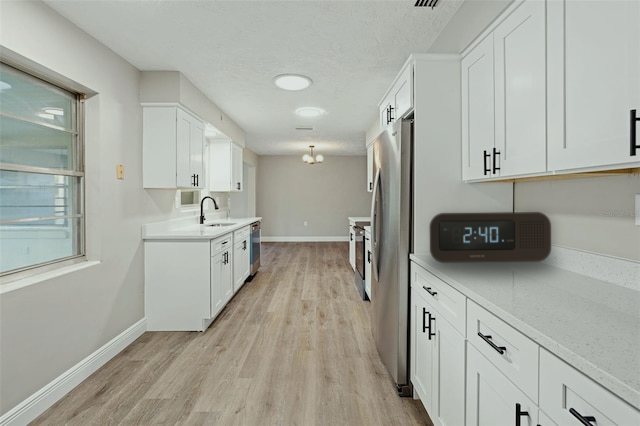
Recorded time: 2.40
